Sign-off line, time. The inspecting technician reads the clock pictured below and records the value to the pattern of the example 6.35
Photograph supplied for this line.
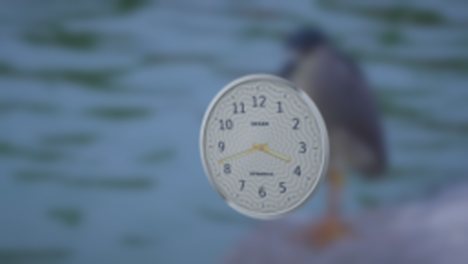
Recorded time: 3.42
